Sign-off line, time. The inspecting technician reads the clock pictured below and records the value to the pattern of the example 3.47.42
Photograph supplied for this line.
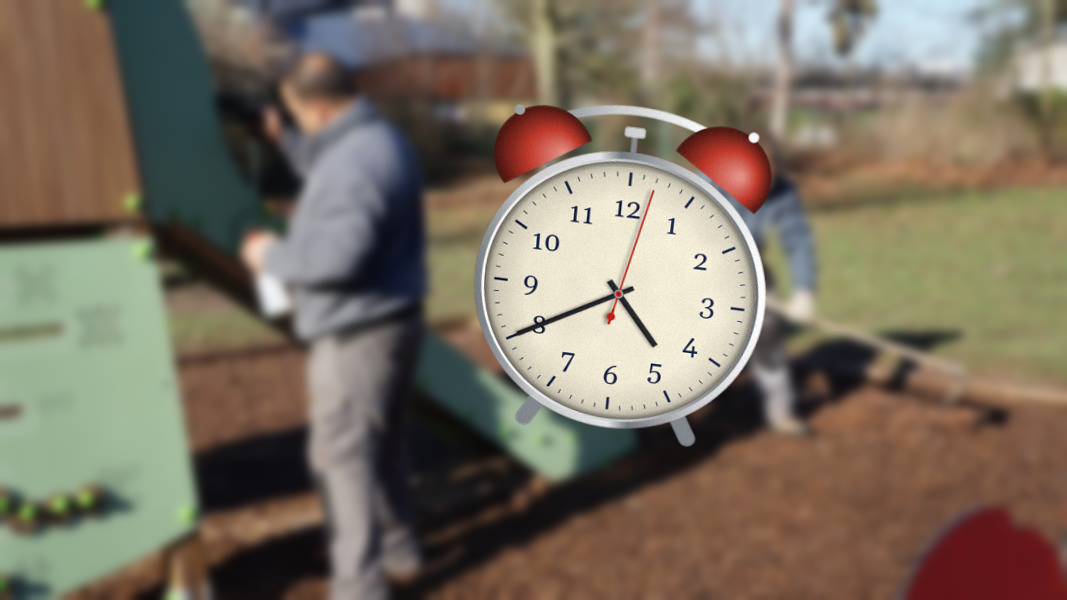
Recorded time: 4.40.02
